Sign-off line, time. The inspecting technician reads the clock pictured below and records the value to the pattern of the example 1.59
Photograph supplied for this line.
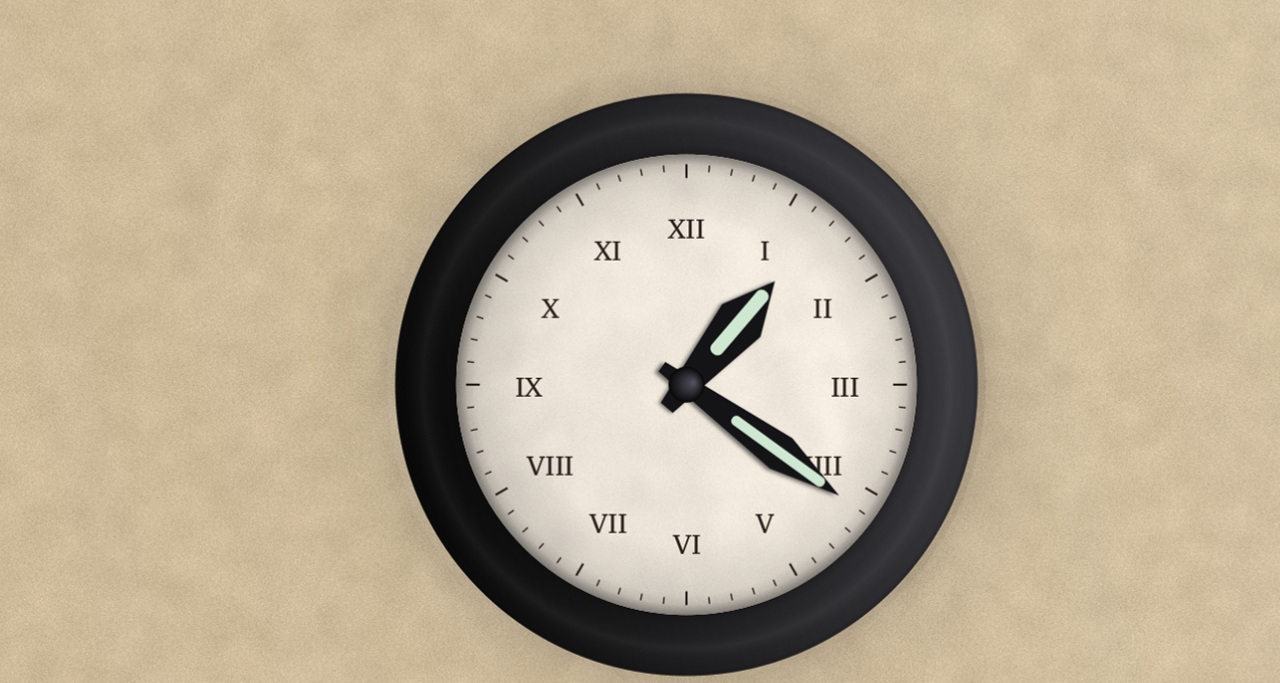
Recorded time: 1.21
